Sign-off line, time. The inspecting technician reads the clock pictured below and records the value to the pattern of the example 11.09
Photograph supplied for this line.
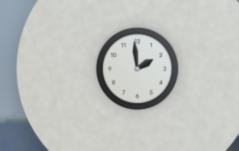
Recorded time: 1.59
